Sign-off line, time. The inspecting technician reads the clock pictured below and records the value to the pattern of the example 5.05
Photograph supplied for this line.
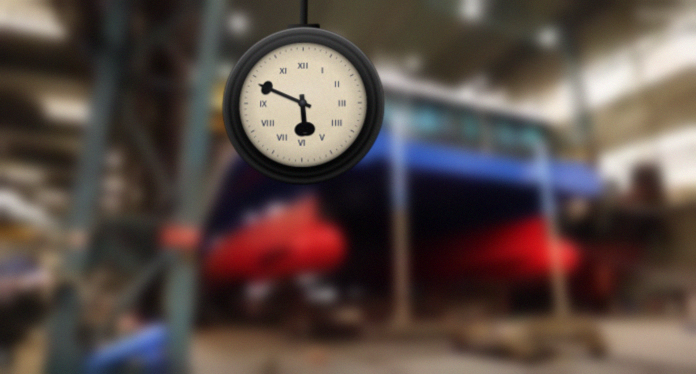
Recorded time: 5.49
